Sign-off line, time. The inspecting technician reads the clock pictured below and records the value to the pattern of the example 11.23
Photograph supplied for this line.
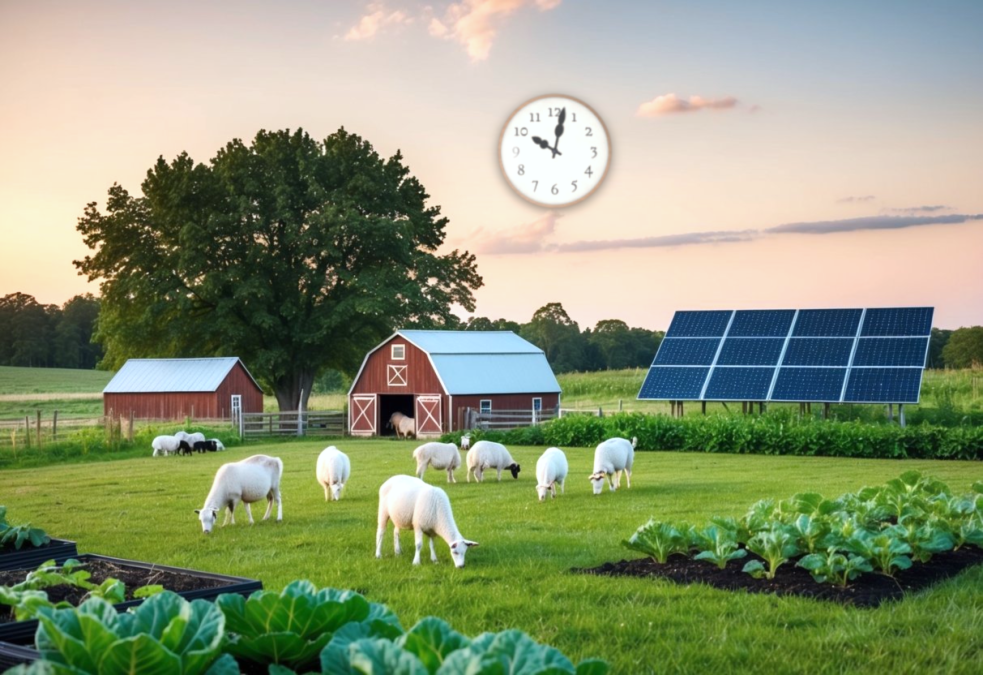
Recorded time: 10.02
